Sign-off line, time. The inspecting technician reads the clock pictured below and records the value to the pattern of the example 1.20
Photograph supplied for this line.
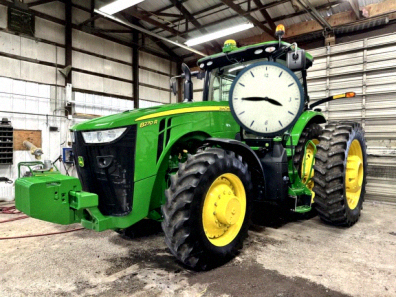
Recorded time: 3.45
